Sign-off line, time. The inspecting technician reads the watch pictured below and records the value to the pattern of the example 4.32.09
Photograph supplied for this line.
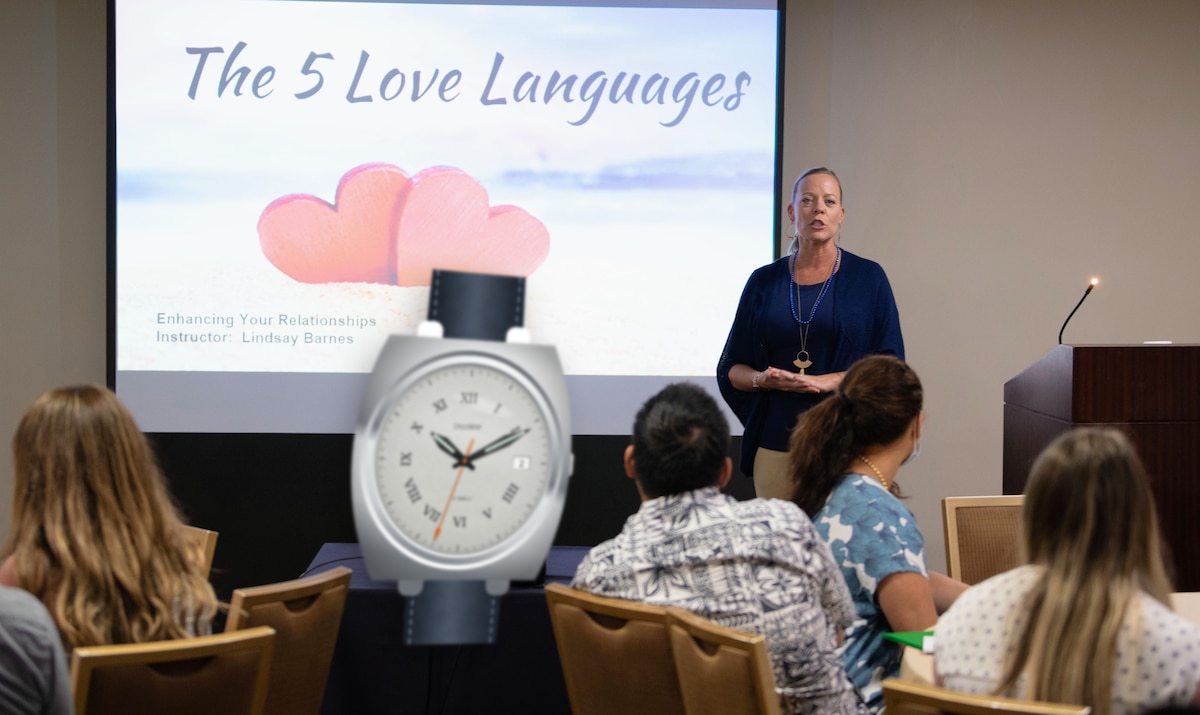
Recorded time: 10.10.33
